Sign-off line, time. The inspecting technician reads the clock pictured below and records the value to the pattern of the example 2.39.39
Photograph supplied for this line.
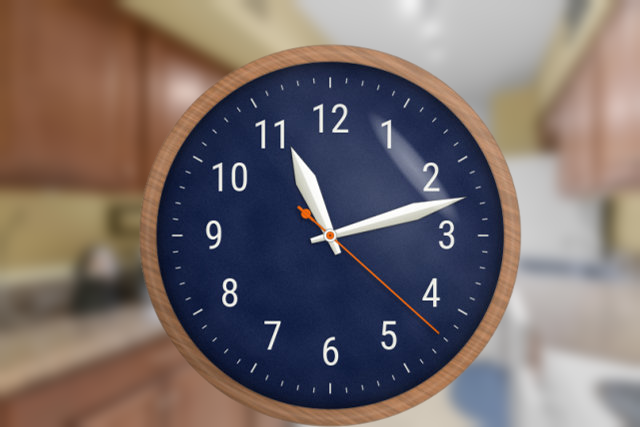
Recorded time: 11.12.22
